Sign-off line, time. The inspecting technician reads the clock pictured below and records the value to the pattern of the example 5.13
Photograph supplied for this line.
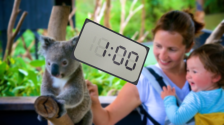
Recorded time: 1.00
